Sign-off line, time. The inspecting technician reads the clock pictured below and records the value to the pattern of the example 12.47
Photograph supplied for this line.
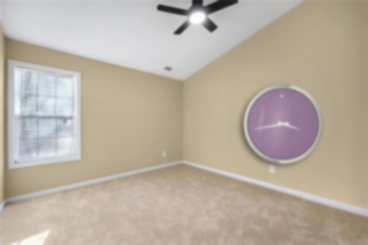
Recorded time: 3.44
